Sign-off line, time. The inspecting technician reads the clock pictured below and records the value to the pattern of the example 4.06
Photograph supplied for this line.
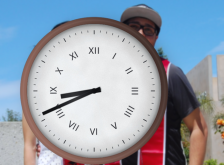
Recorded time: 8.41
